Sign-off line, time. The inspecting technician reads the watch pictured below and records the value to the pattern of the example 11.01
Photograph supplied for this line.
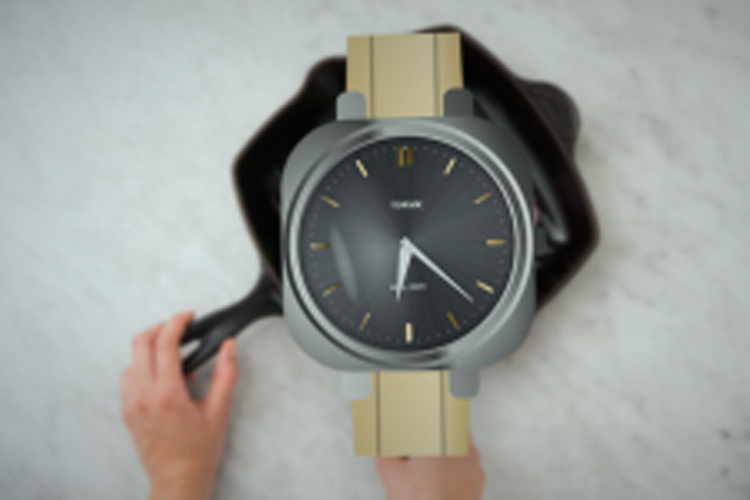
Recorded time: 6.22
